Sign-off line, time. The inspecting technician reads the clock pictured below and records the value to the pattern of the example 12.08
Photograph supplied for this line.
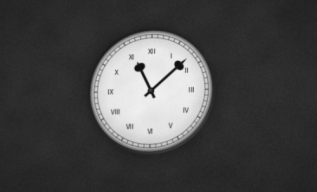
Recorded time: 11.08
